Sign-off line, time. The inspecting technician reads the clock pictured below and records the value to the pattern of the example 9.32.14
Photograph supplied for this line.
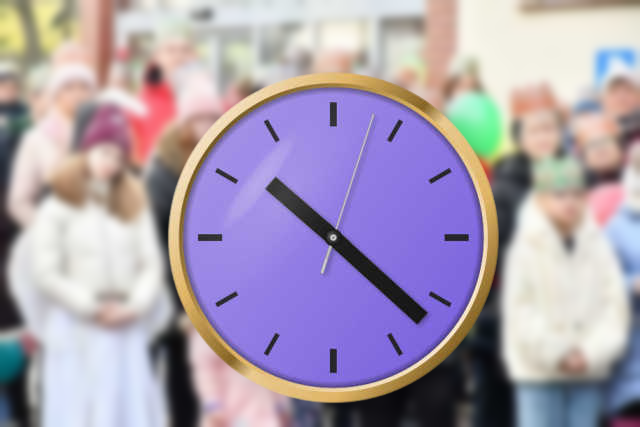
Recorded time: 10.22.03
